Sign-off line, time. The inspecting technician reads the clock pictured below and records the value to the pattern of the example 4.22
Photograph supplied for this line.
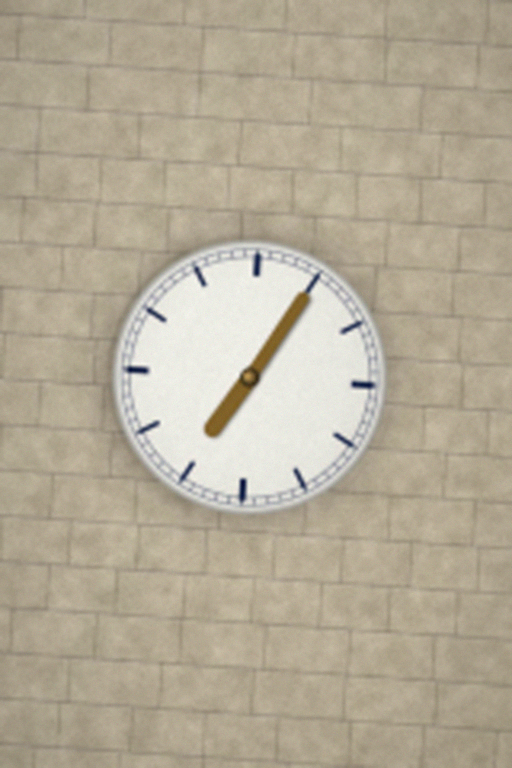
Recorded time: 7.05
